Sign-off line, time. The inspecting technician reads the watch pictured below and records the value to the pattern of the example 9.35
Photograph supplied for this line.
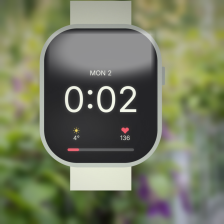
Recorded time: 0.02
